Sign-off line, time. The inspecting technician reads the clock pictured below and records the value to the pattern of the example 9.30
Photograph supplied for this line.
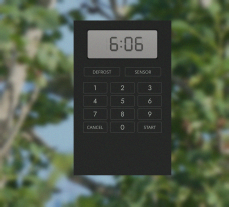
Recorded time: 6.06
